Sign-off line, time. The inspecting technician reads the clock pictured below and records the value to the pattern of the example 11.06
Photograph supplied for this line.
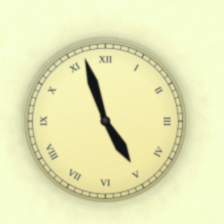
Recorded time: 4.57
